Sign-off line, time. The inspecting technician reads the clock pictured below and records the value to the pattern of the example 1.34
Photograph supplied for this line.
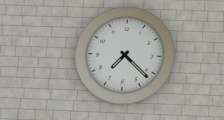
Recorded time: 7.22
